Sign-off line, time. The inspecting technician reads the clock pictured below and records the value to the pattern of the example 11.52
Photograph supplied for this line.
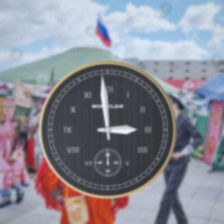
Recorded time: 2.59
